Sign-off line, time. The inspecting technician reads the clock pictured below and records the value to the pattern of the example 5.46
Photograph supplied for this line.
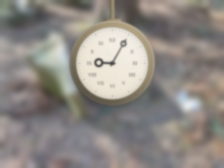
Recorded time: 9.05
